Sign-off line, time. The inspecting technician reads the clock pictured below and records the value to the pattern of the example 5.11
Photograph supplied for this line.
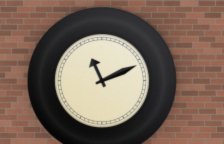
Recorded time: 11.11
